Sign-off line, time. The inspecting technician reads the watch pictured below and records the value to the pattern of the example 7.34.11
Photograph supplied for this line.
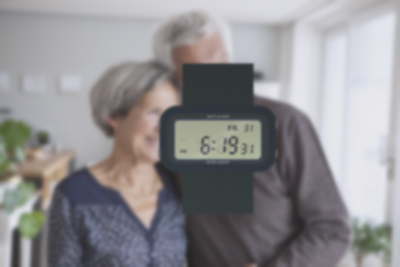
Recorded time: 6.19.31
